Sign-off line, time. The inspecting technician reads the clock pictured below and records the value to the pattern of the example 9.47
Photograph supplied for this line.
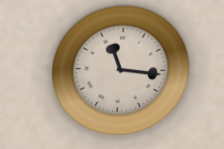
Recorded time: 11.16
